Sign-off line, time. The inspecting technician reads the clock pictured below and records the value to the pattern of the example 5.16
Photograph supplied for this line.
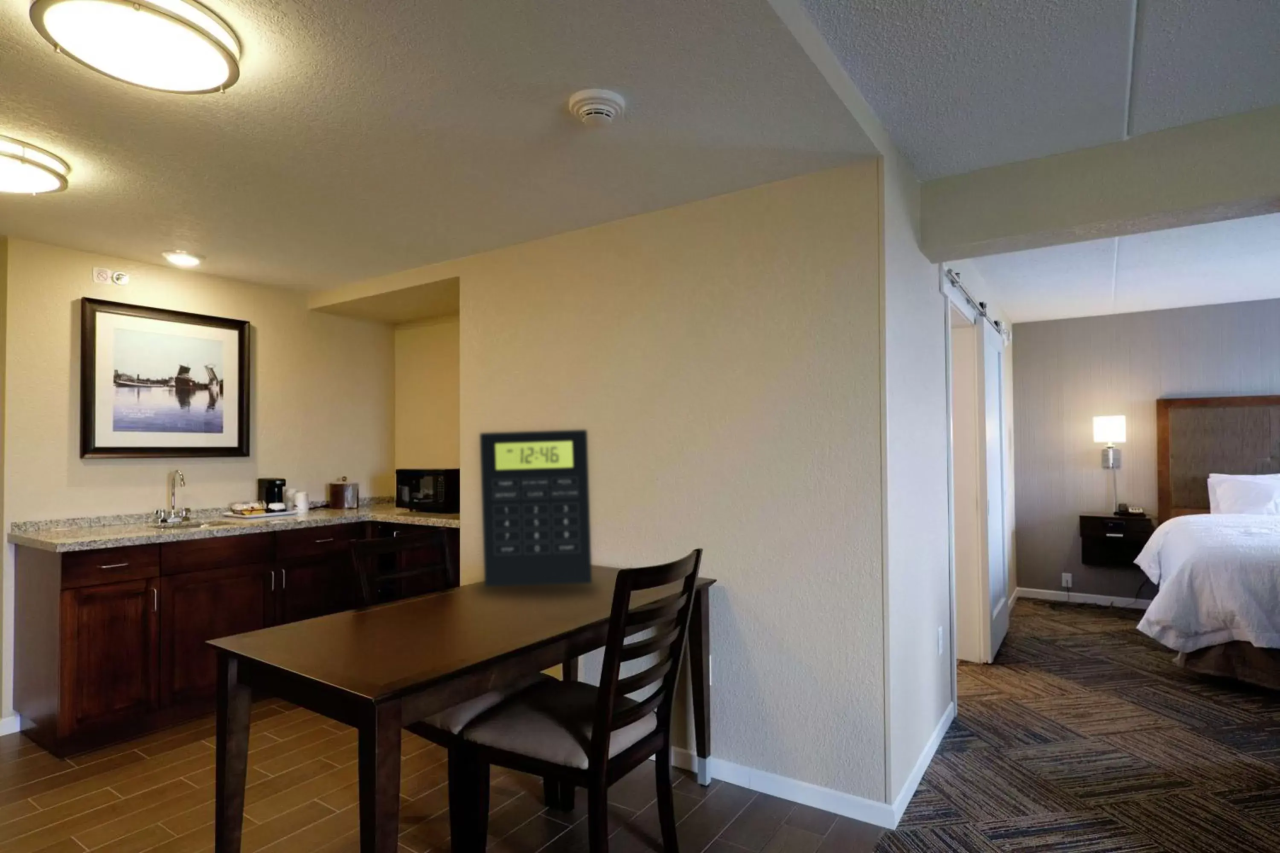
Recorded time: 12.46
